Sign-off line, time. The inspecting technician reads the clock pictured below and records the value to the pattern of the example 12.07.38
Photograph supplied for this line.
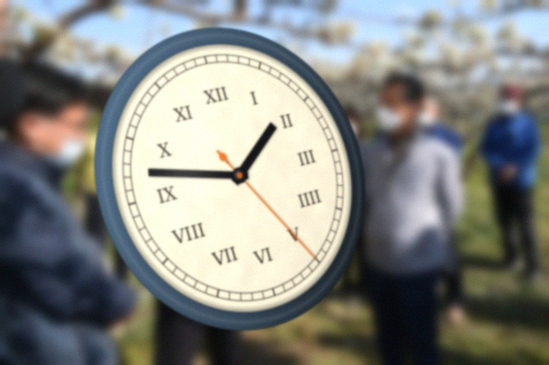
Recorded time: 1.47.25
